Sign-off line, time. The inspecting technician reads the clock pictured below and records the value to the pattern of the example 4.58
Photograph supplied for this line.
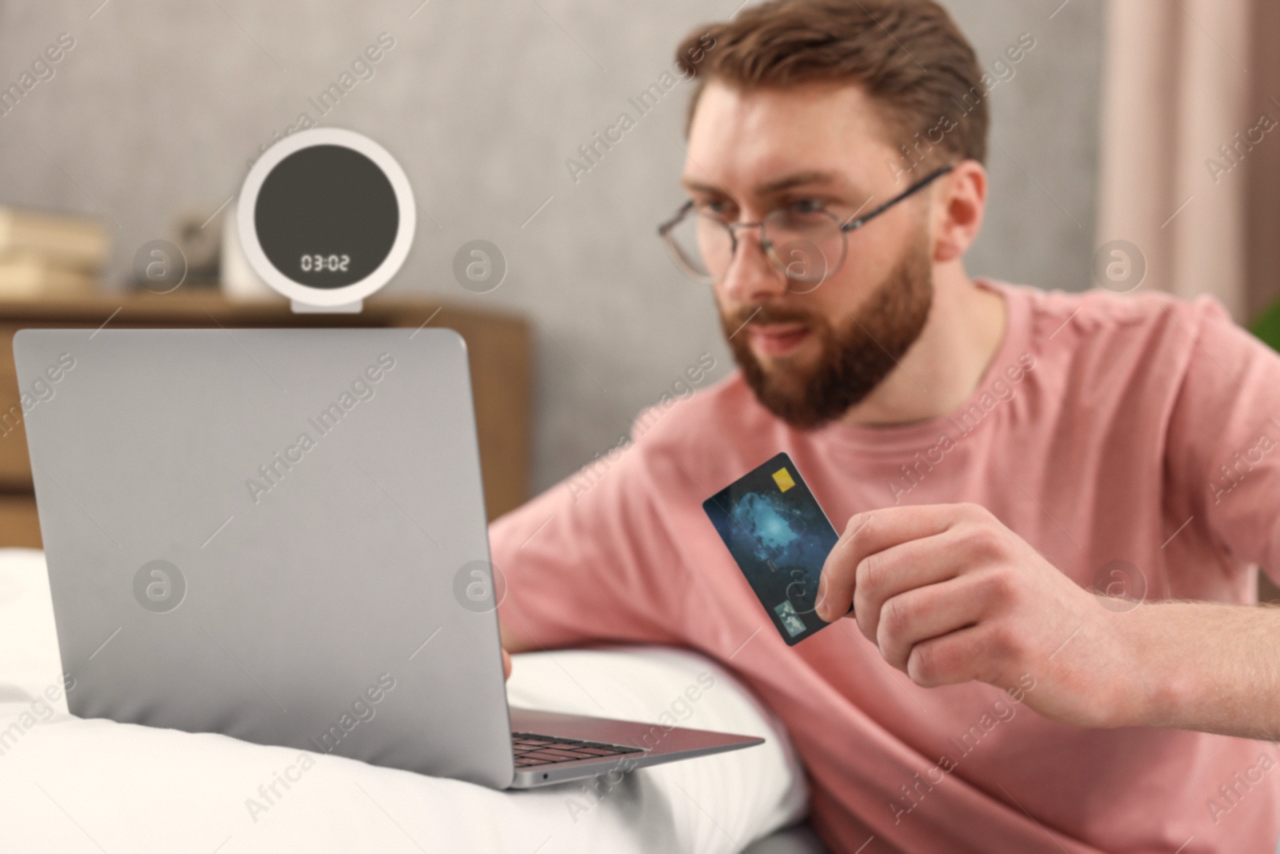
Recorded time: 3.02
